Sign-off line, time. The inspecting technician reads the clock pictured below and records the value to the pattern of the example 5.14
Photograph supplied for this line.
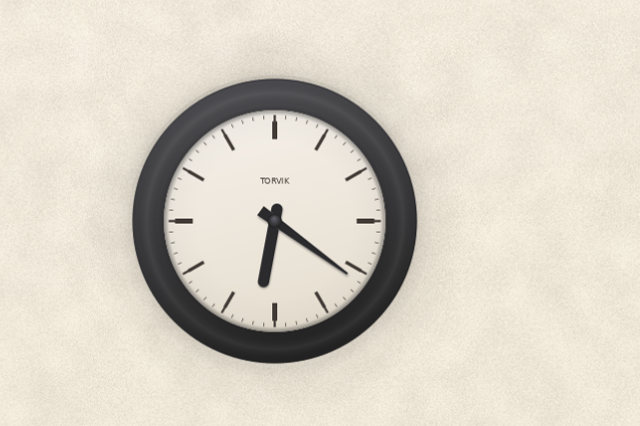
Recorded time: 6.21
